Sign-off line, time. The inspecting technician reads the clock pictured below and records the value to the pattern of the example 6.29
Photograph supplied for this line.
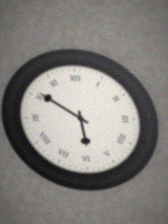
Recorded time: 5.51
